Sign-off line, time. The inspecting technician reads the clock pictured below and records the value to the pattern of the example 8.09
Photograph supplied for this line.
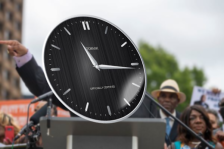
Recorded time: 11.16
